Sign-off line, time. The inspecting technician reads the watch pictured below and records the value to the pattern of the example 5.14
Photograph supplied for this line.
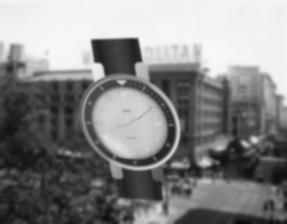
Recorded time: 8.09
